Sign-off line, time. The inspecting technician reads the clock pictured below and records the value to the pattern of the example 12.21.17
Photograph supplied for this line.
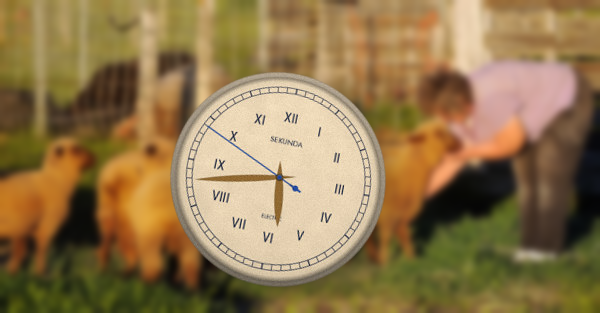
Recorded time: 5.42.49
